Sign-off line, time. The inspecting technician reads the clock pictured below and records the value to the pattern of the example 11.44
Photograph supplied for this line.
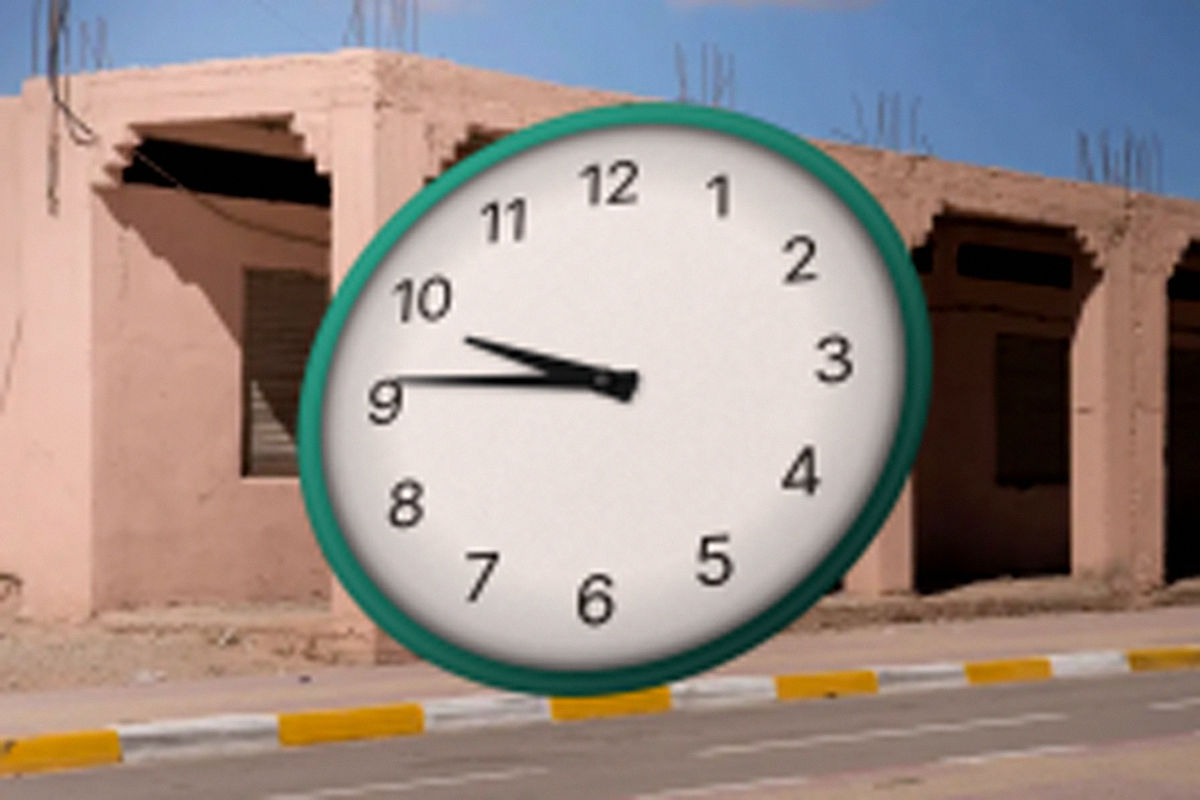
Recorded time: 9.46
